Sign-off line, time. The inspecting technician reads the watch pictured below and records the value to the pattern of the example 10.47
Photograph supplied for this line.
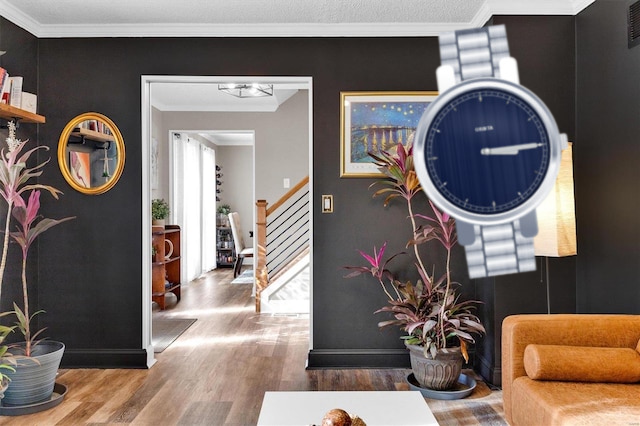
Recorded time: 3.15
